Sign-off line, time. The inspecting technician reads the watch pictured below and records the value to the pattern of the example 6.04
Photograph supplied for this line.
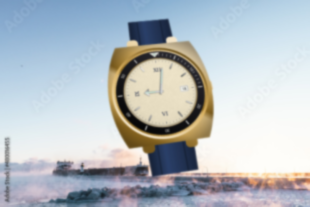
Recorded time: 9.02
